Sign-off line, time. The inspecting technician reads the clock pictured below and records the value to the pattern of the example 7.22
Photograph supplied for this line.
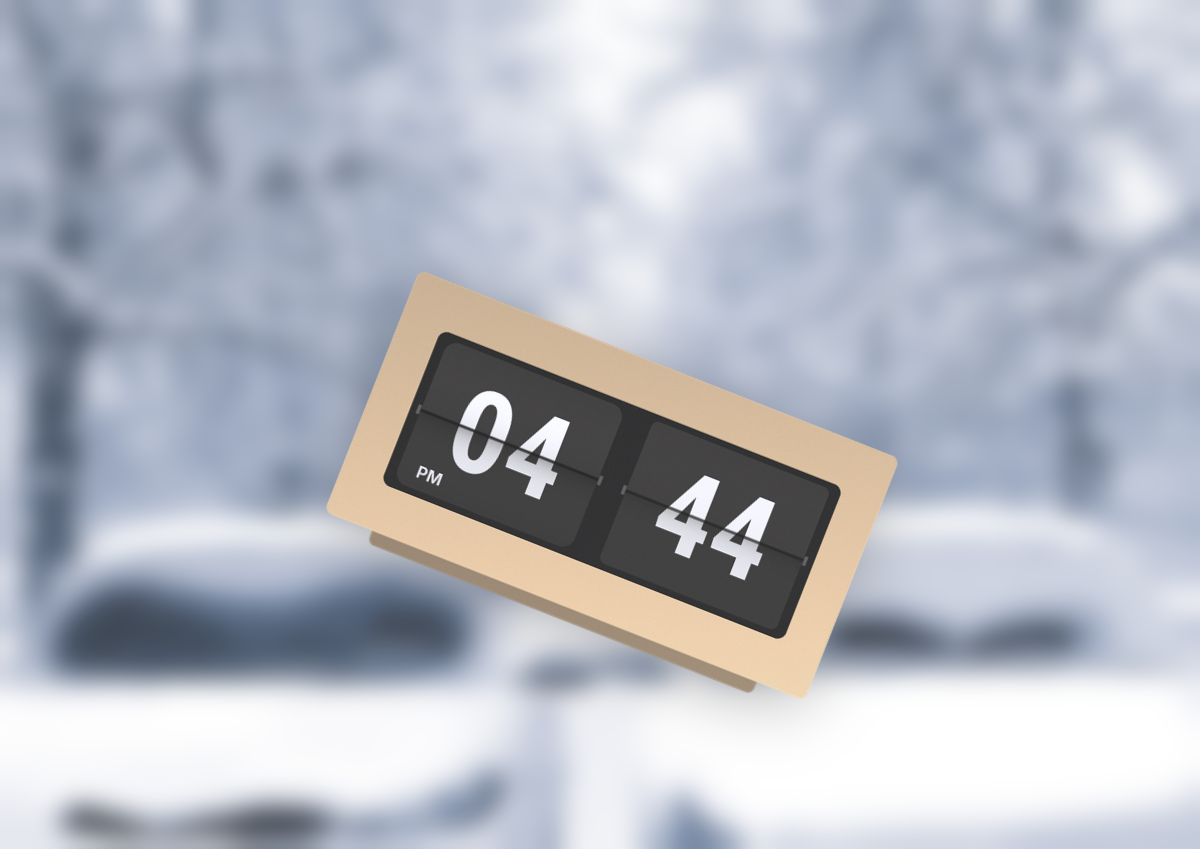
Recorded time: 4.44
